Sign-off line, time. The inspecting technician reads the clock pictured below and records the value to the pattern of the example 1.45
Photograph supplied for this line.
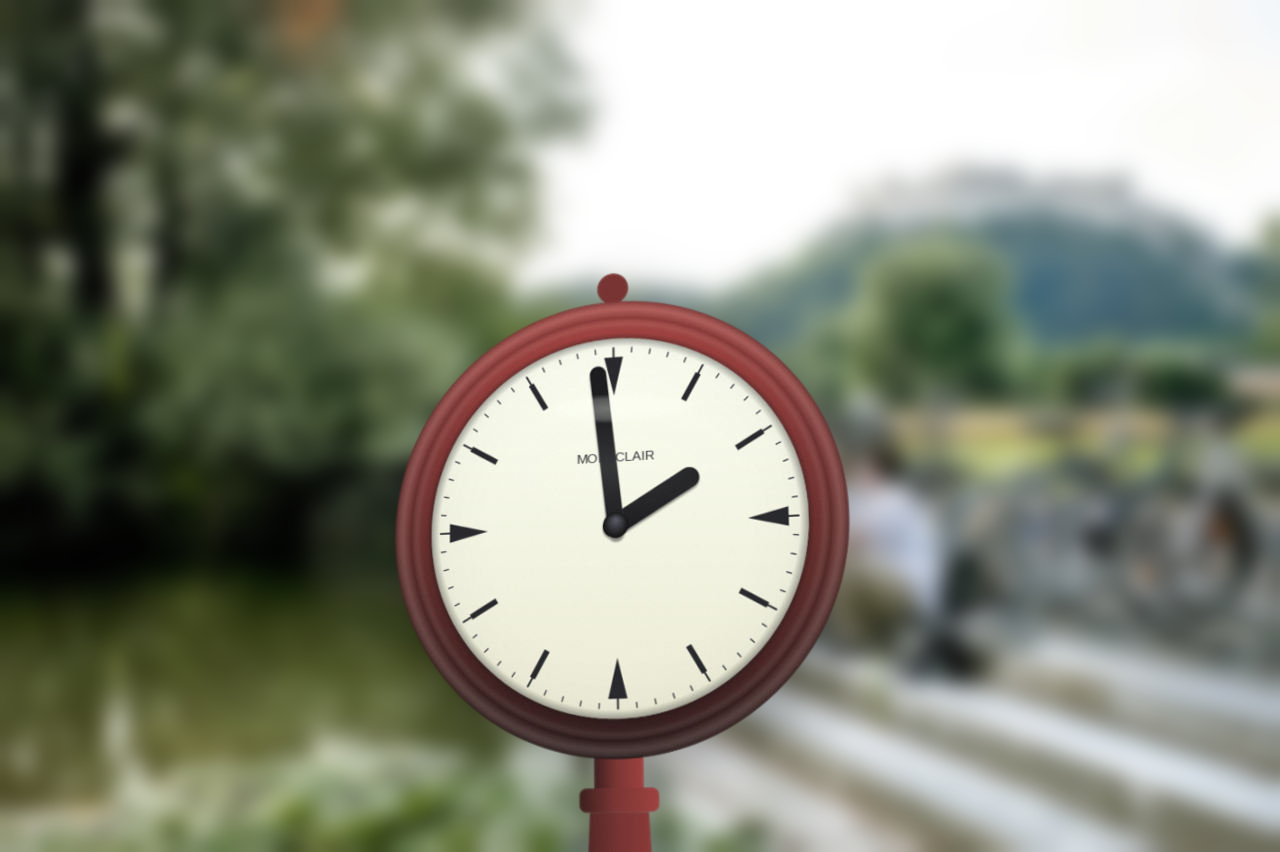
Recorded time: 1.59
